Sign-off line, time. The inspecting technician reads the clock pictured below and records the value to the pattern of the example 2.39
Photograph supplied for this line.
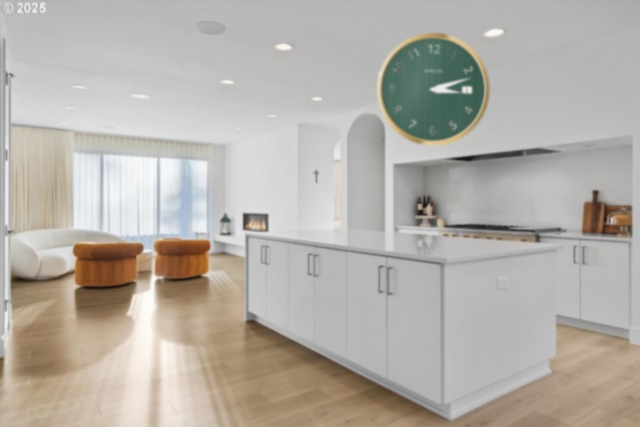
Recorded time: 3.12
